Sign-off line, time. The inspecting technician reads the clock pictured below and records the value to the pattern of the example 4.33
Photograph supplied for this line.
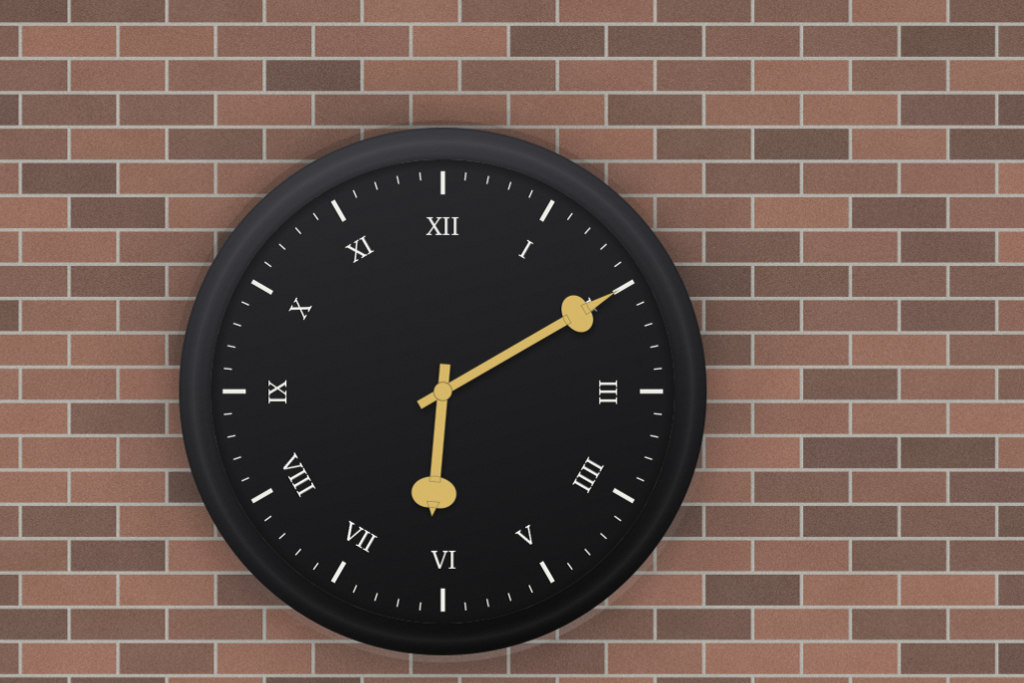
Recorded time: 6.10
